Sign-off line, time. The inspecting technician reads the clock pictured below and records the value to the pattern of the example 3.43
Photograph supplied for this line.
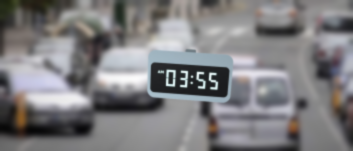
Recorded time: 3.55
